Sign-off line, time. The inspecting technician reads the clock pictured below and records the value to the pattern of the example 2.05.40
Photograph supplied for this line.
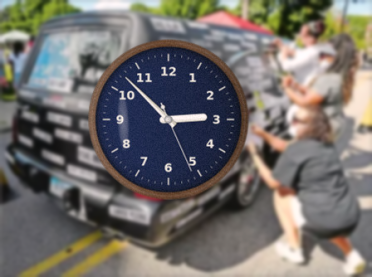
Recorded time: 2.52.26
